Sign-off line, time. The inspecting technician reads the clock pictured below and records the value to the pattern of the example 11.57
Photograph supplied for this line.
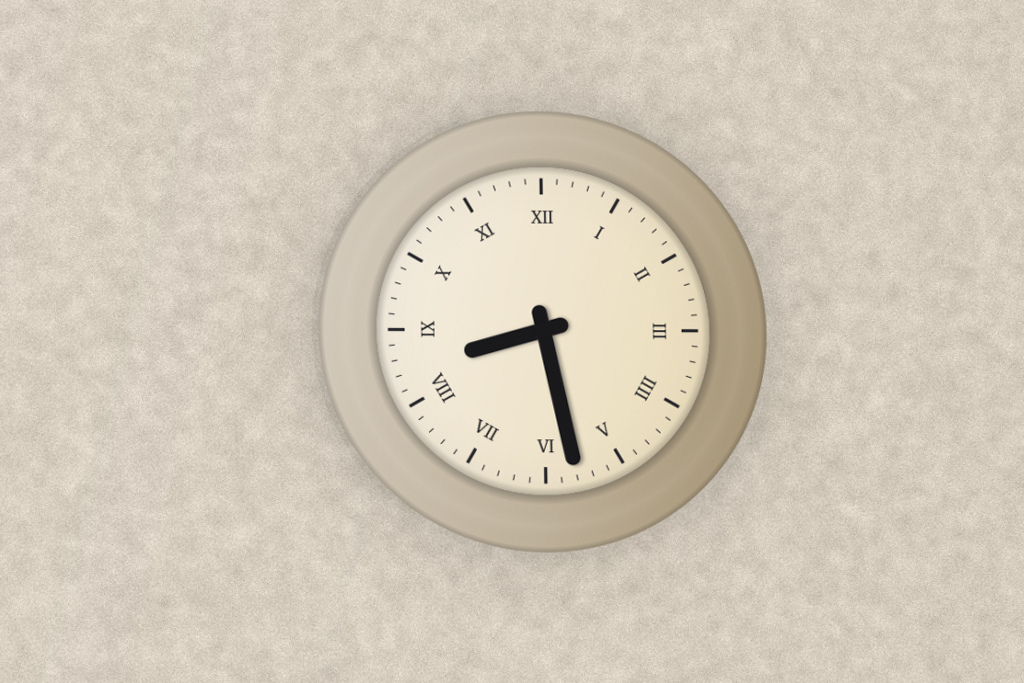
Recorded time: 8.28
